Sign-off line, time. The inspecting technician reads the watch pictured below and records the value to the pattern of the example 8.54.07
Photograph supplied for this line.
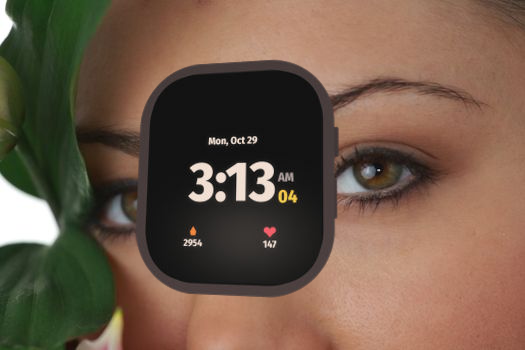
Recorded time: 3.13.04
